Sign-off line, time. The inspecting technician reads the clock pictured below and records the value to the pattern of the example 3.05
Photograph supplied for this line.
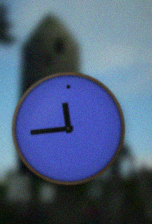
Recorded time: 11.44
